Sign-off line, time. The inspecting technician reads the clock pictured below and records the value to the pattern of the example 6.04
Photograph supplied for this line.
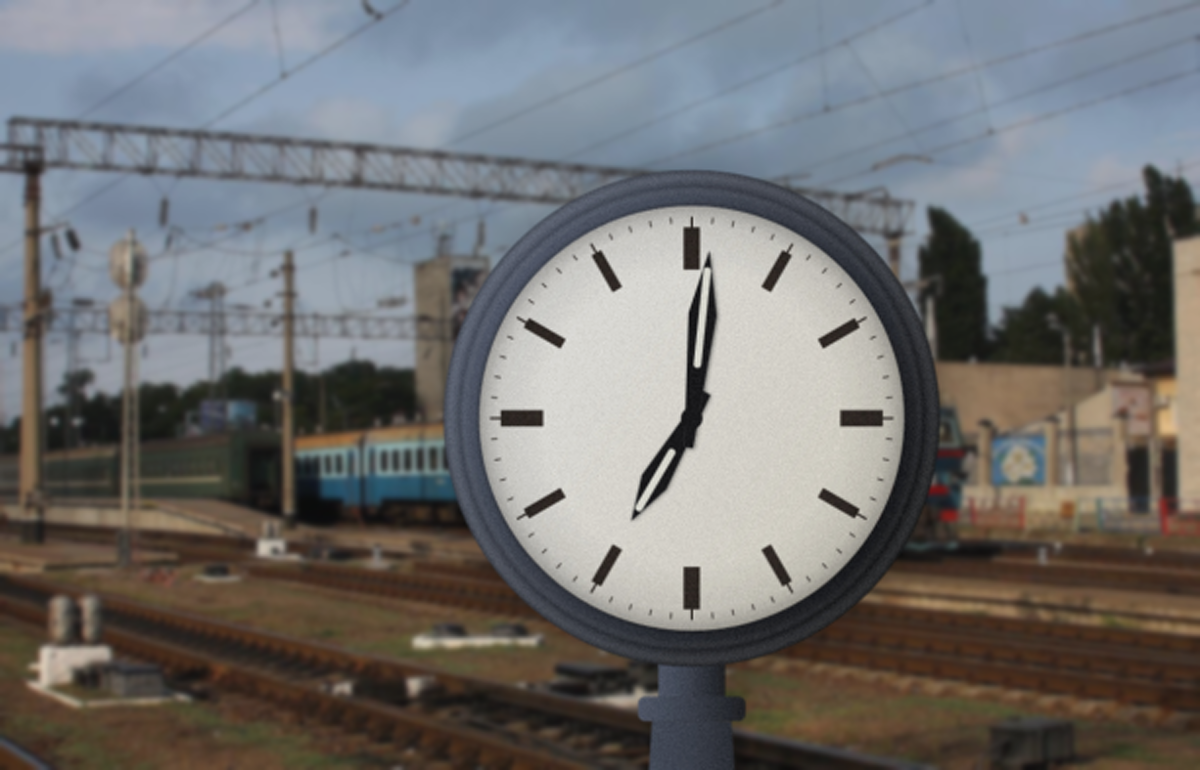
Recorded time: 7.01
